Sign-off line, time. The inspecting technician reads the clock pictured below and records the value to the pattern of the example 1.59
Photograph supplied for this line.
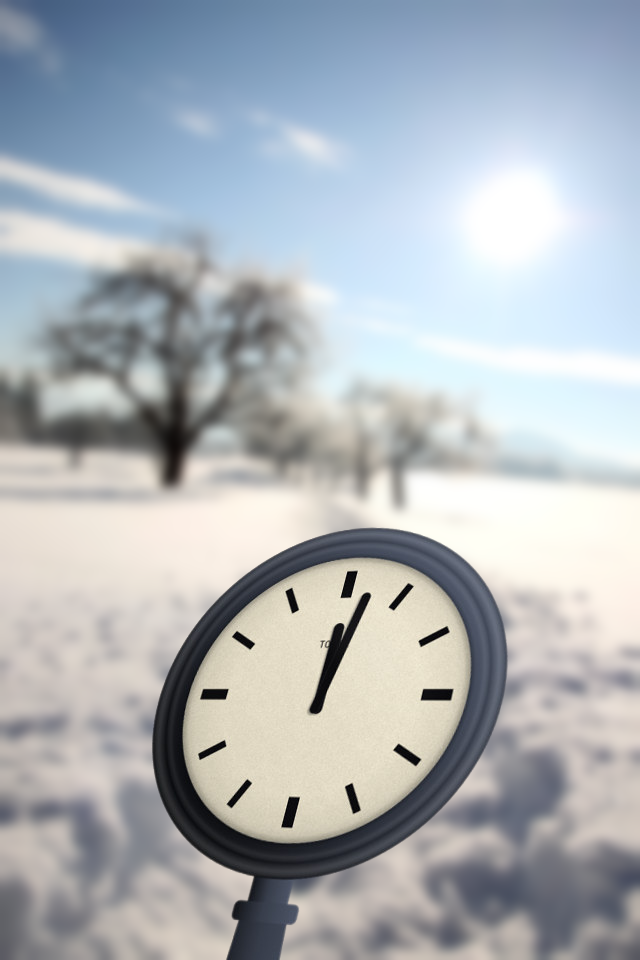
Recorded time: 12.02
